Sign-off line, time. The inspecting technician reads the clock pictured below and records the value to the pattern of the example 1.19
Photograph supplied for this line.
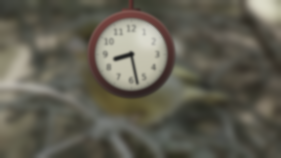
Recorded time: 8.28
